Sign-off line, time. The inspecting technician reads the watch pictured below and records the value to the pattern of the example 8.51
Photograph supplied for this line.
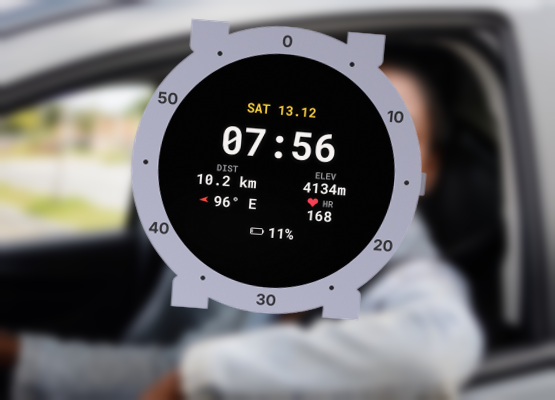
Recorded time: 7.56
